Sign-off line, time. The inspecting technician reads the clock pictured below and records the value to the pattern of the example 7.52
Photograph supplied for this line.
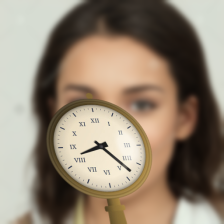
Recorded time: 8.23
